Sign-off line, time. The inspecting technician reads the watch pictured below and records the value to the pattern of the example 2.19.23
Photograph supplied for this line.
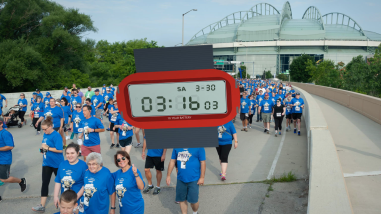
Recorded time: 3.16.03
